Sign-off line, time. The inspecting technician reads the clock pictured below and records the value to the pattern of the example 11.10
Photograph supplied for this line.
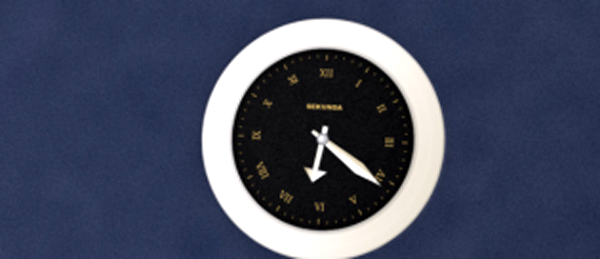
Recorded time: 6.21
